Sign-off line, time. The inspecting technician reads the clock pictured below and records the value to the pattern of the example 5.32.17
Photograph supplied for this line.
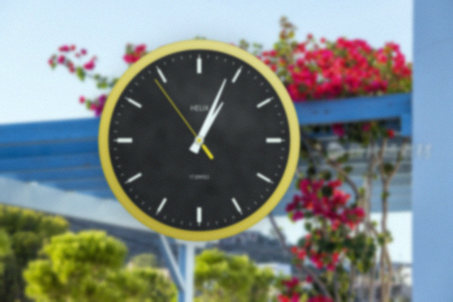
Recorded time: 1.03.54
